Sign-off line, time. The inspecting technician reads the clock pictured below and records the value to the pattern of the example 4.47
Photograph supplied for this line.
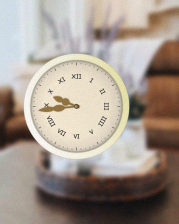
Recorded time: 9.44
